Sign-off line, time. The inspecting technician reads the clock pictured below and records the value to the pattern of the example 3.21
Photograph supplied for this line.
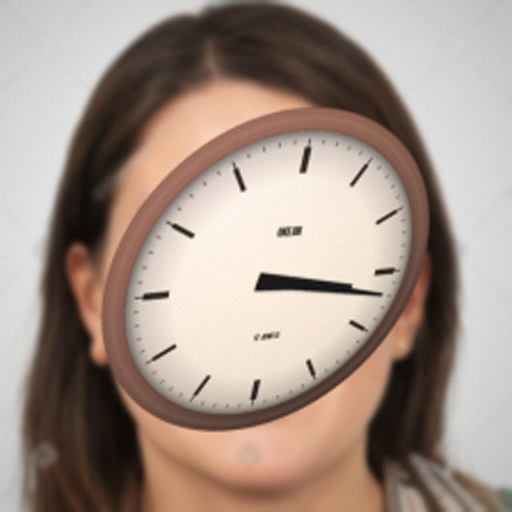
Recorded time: 3.17
